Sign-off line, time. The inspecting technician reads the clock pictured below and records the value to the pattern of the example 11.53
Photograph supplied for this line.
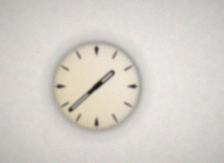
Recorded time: 1.38
